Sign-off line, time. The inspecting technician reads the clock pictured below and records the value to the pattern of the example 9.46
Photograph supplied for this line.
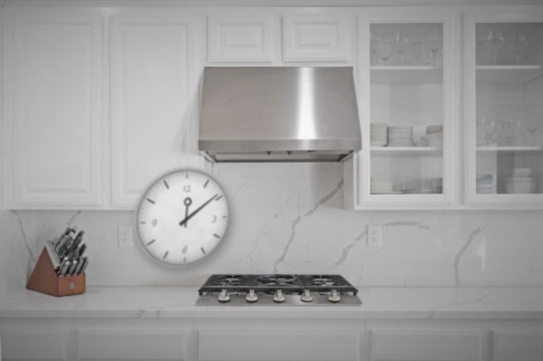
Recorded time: 12.09
